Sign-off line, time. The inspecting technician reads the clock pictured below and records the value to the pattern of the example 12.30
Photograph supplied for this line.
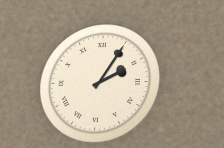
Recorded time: 2.05
